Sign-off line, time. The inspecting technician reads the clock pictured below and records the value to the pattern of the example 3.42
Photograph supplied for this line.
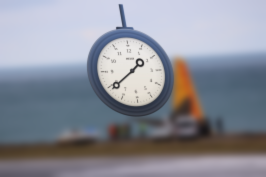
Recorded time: 1.39
